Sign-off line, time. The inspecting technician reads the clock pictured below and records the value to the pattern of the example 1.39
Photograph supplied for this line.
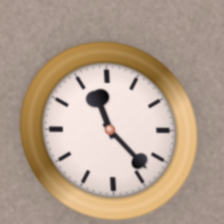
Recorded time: 11.23
